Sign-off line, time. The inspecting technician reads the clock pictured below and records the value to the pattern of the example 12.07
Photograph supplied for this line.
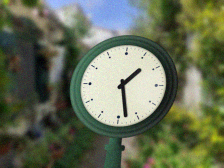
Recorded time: 1.28
